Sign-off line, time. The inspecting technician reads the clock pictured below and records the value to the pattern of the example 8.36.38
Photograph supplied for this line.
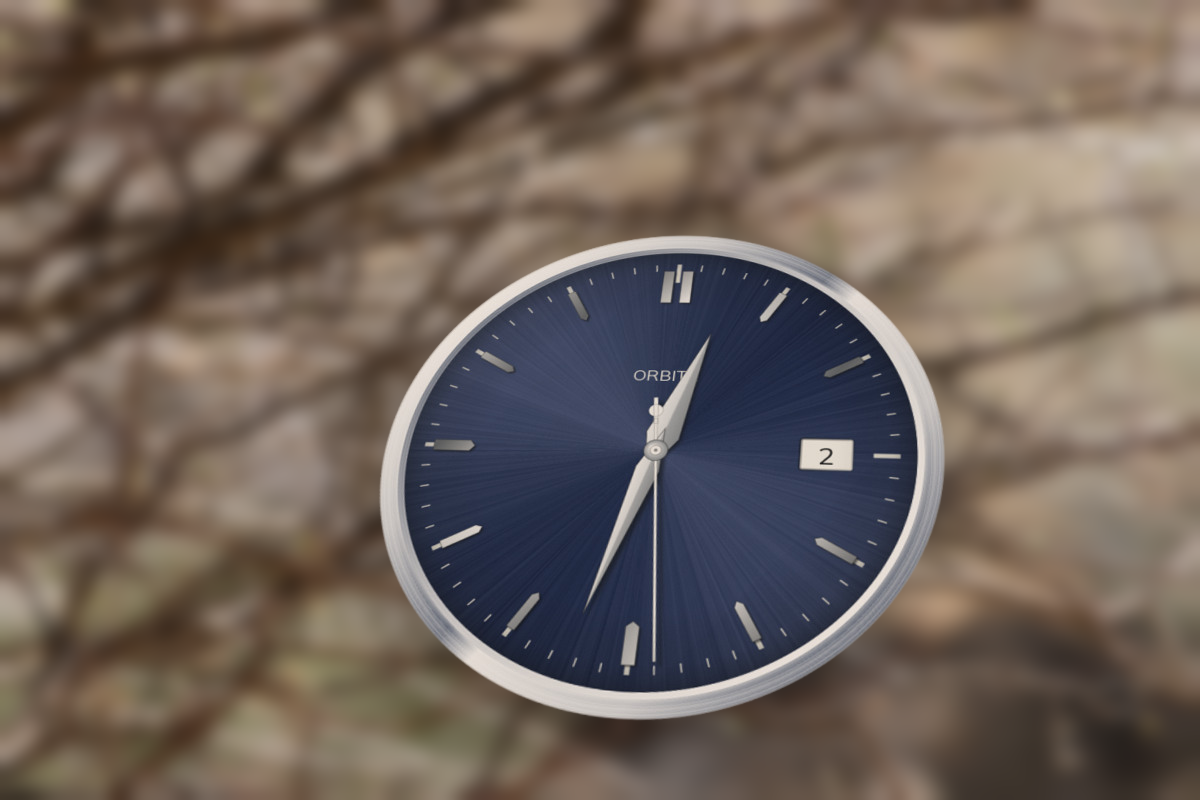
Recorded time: 12.32.29
